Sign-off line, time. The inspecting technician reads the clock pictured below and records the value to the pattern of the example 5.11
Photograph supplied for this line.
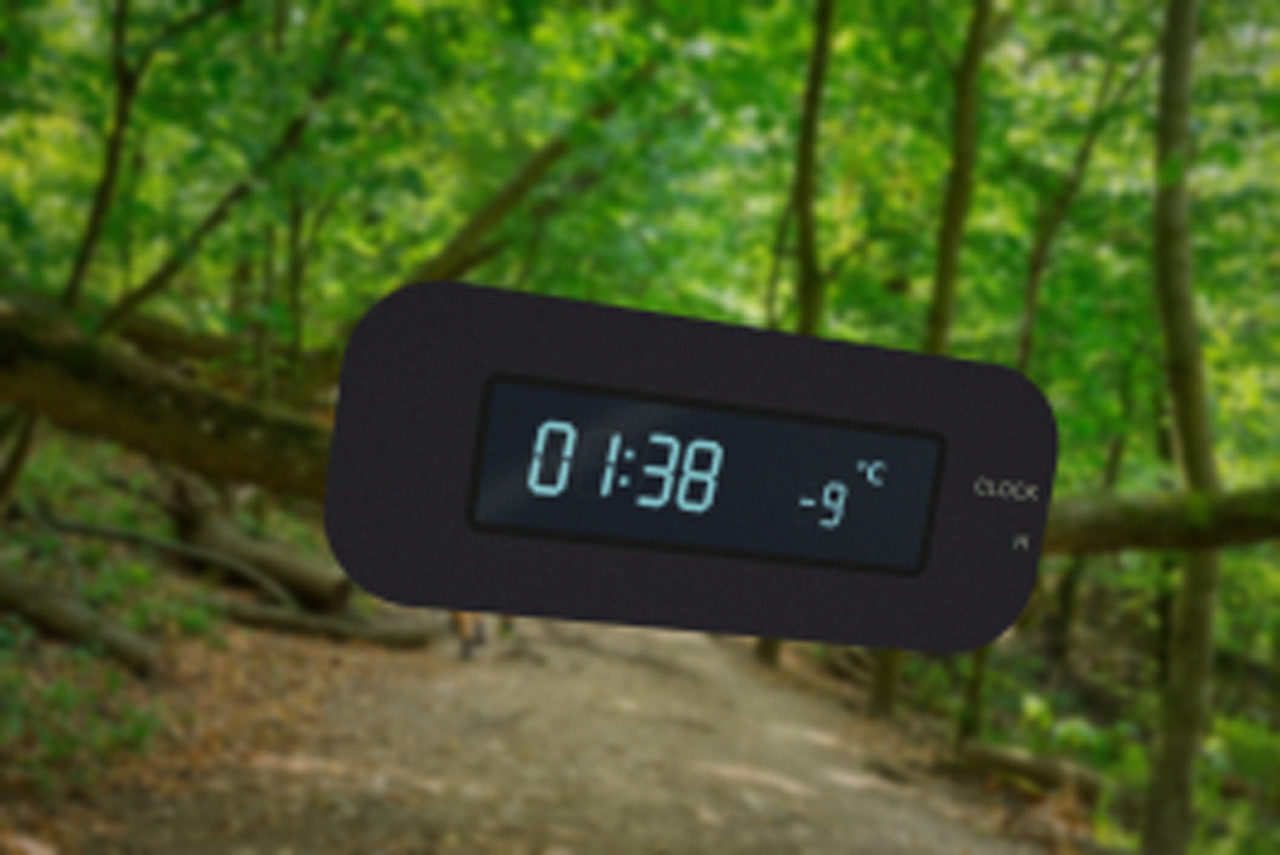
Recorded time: 1.38
